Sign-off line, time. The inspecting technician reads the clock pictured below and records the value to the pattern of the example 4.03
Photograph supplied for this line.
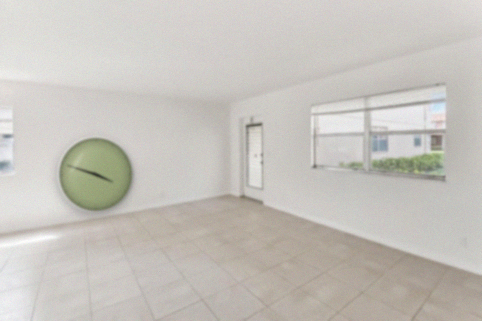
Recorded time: 3.48
